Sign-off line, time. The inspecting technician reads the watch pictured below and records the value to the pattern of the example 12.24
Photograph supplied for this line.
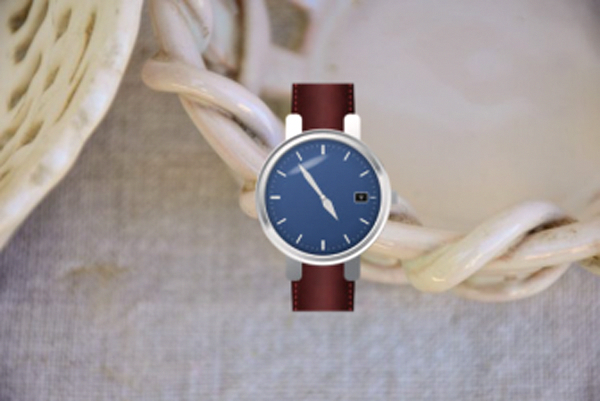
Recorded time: 4.54
